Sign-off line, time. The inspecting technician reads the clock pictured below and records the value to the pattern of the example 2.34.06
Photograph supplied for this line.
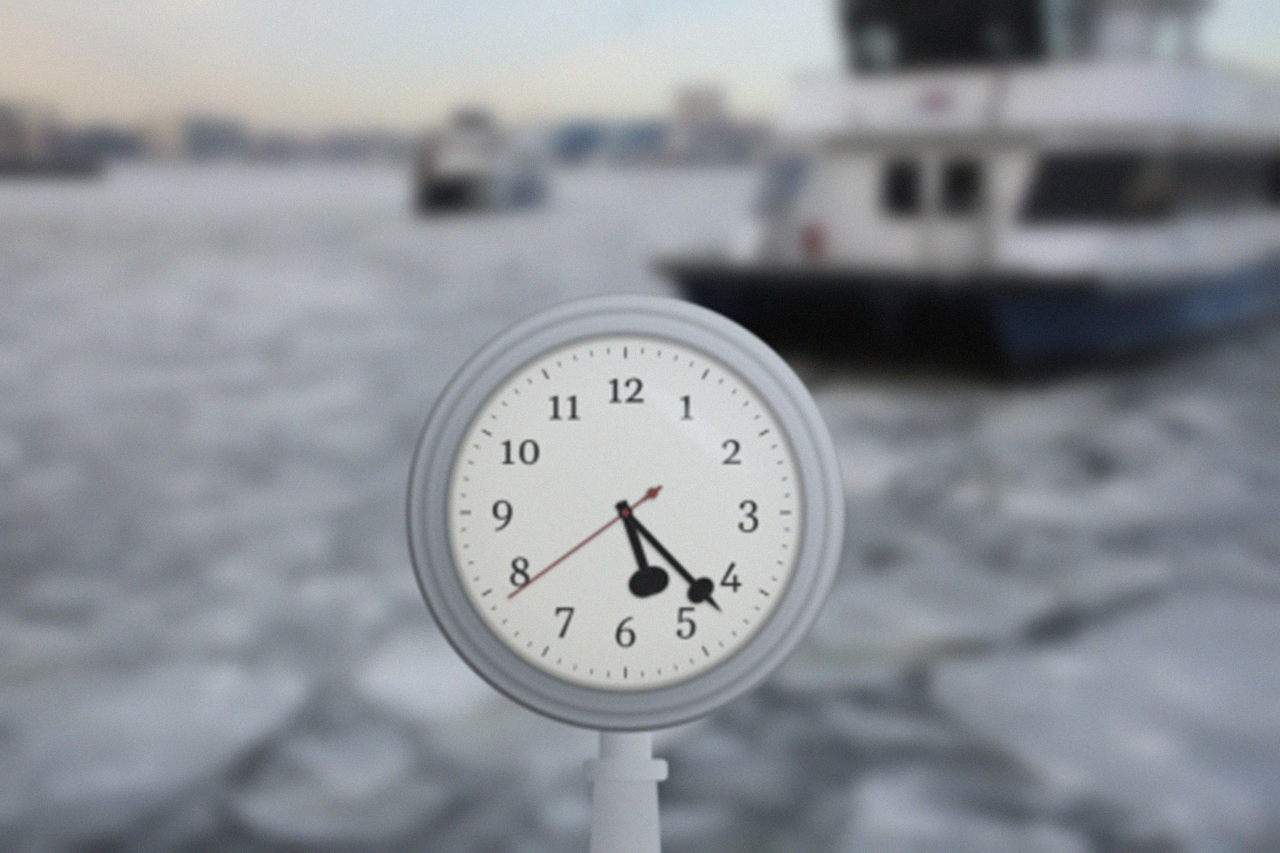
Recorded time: 5.22.39
